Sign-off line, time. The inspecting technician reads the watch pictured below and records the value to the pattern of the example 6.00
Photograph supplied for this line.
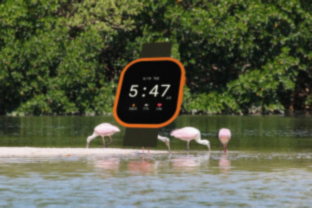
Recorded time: 5.47
